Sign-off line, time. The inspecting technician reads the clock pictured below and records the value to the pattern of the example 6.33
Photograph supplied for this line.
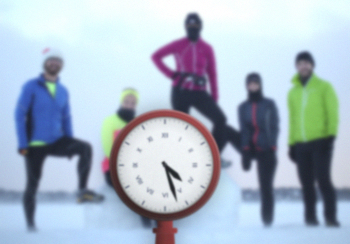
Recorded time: 4.27
